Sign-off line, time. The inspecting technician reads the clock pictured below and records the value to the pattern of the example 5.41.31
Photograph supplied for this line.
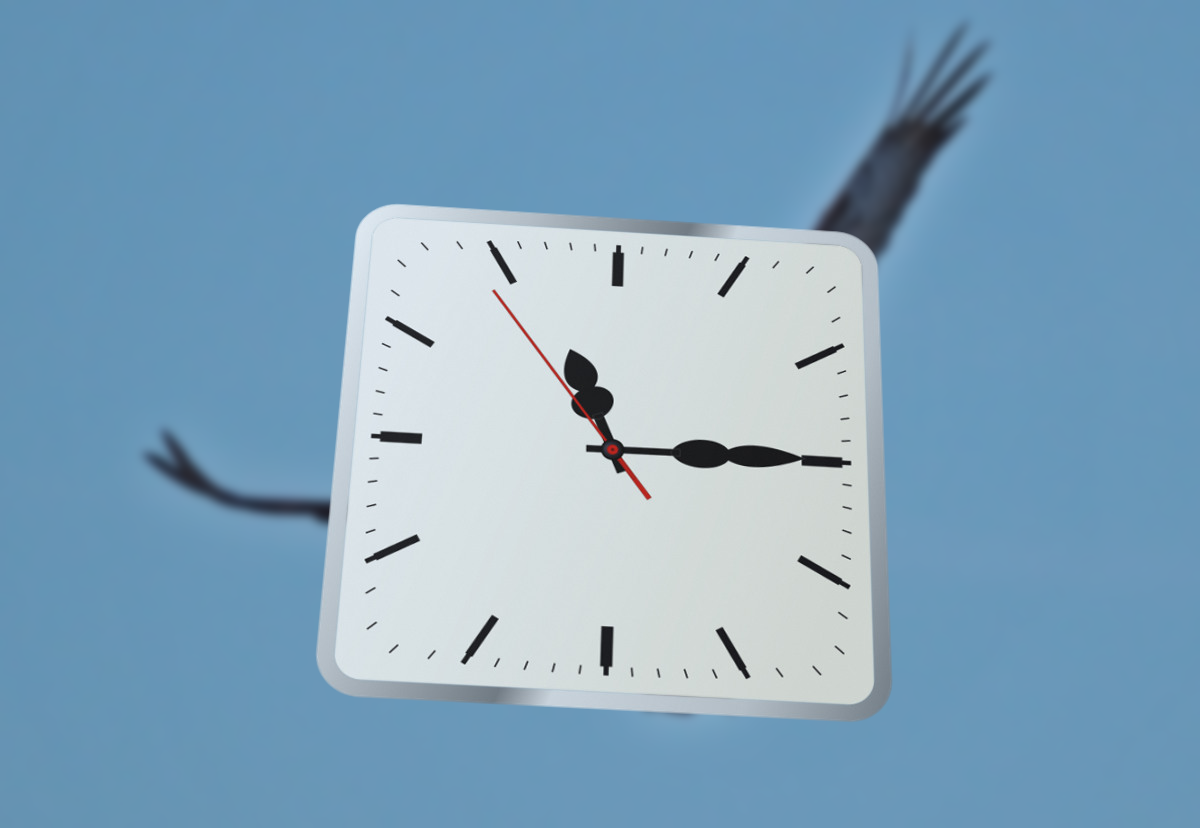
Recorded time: 11.14.54
